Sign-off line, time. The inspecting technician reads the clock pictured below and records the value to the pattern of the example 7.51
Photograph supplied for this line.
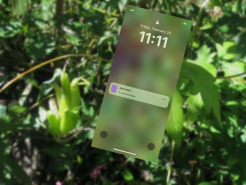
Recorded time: 11.11
